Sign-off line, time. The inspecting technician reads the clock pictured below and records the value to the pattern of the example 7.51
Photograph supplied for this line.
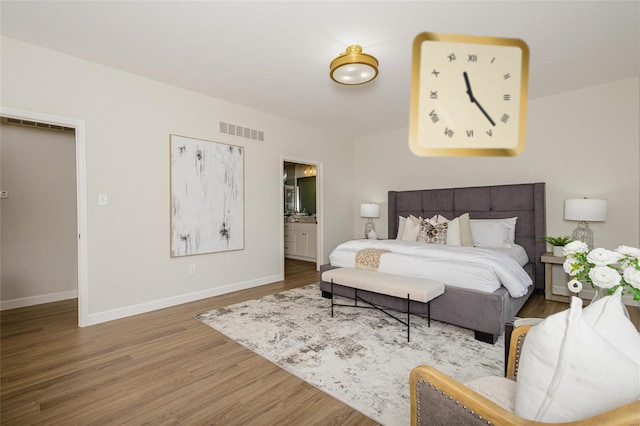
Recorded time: 11.23
